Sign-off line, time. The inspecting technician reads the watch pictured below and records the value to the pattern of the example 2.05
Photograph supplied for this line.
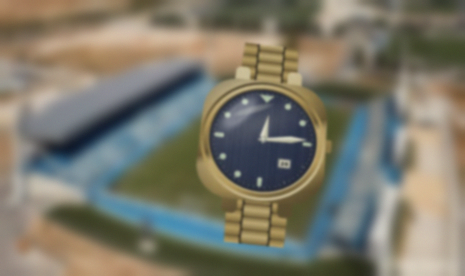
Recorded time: 12.14
